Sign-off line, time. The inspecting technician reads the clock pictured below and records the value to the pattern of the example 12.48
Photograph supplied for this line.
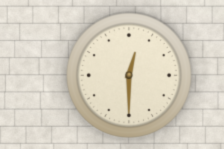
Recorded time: 12.30
